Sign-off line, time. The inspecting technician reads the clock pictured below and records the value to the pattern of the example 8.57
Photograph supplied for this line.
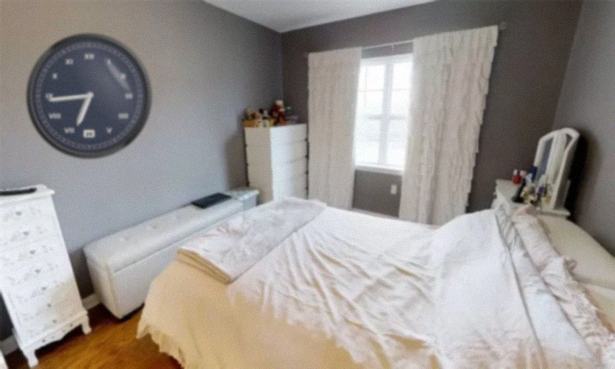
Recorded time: 6.44
